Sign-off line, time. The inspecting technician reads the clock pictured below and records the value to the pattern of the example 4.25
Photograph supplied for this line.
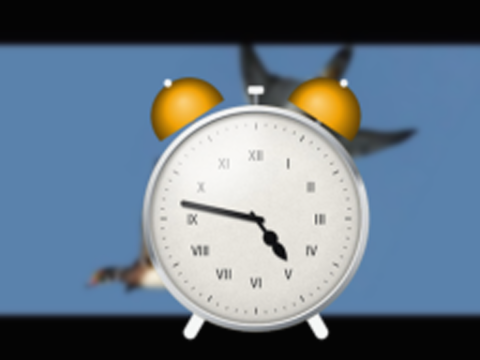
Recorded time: 4.47
